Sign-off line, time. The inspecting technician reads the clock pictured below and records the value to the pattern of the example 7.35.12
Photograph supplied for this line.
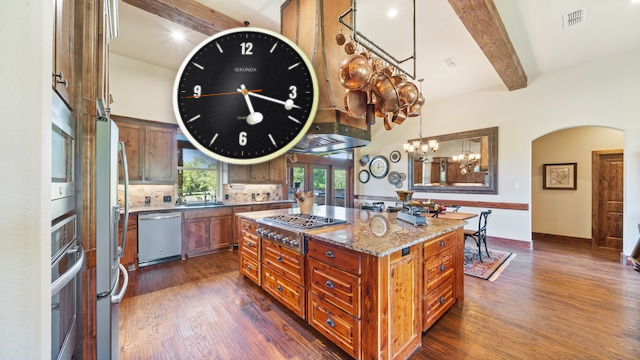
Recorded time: 5.17.44
